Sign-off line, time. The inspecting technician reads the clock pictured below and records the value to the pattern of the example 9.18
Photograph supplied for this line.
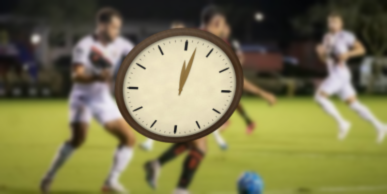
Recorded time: 12.02
